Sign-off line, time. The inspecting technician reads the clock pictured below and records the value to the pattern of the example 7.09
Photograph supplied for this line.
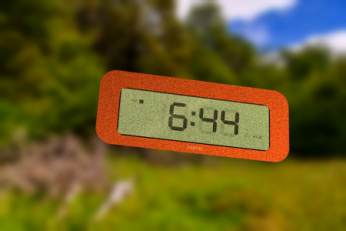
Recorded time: 6.44
